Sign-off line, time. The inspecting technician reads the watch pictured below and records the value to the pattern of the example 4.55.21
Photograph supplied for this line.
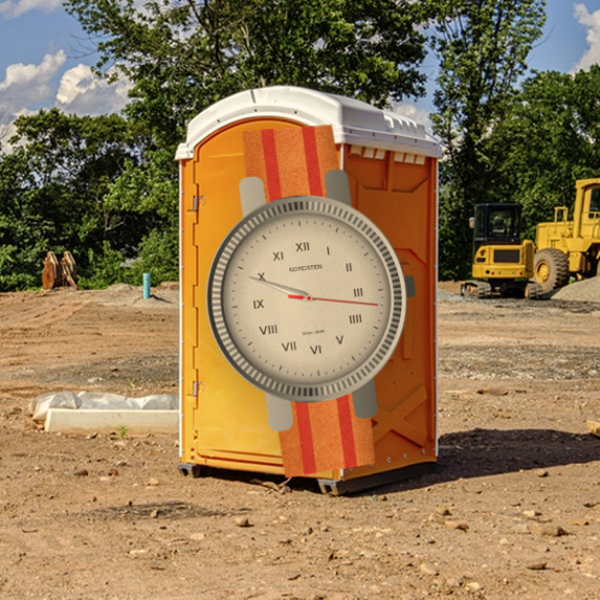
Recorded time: 9.49.17
